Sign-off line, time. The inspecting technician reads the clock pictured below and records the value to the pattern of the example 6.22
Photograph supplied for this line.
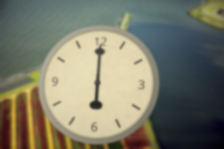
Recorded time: 6.00
